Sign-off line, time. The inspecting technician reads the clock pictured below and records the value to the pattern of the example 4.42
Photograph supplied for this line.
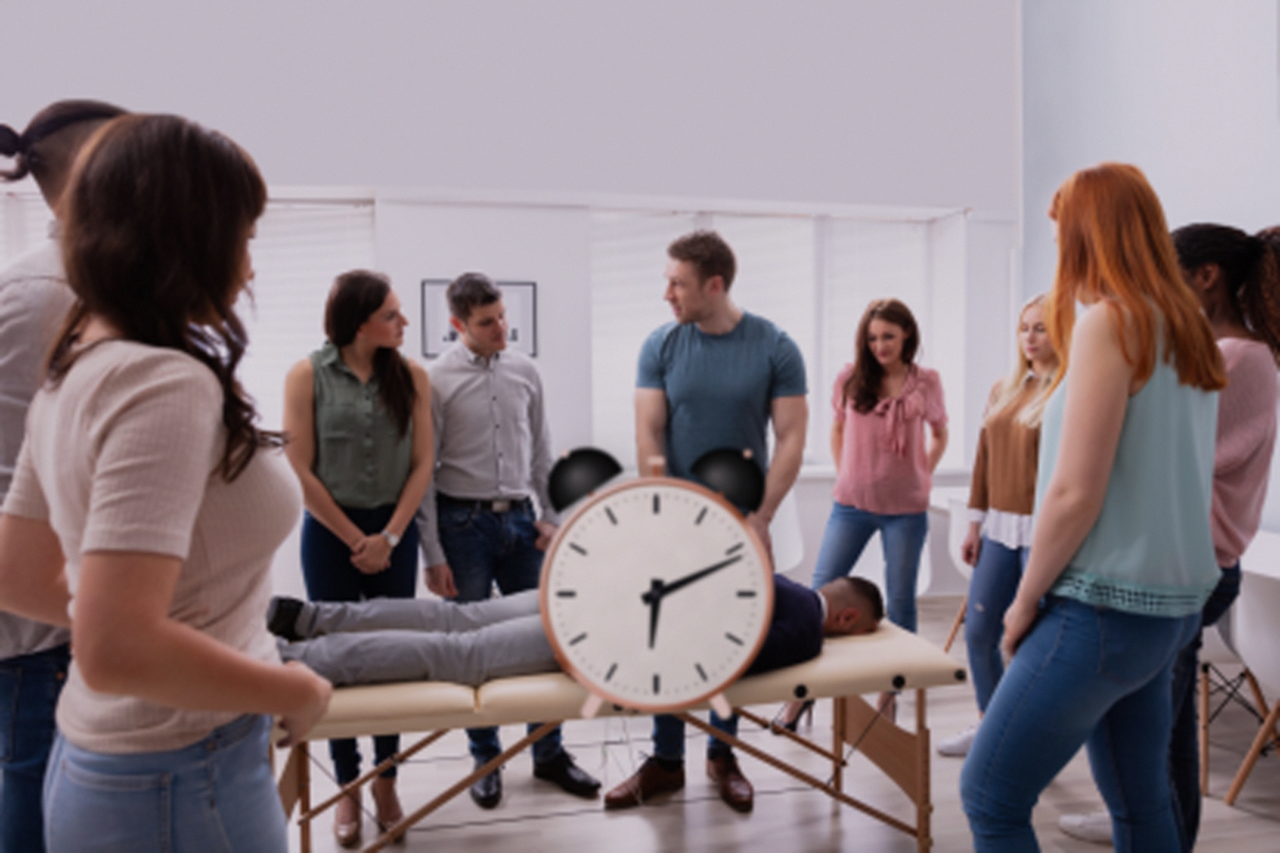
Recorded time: 6.11
